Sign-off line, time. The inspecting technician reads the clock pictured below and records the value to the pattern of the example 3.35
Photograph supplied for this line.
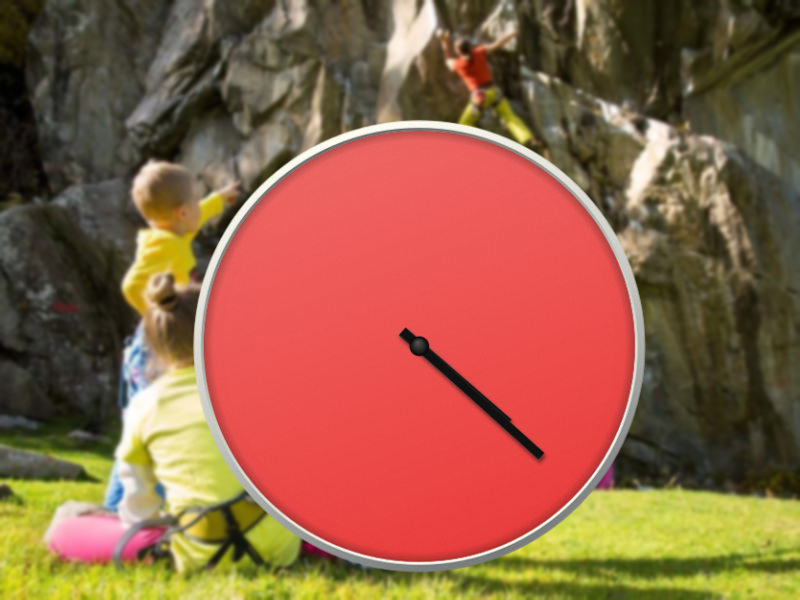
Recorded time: 4.22
